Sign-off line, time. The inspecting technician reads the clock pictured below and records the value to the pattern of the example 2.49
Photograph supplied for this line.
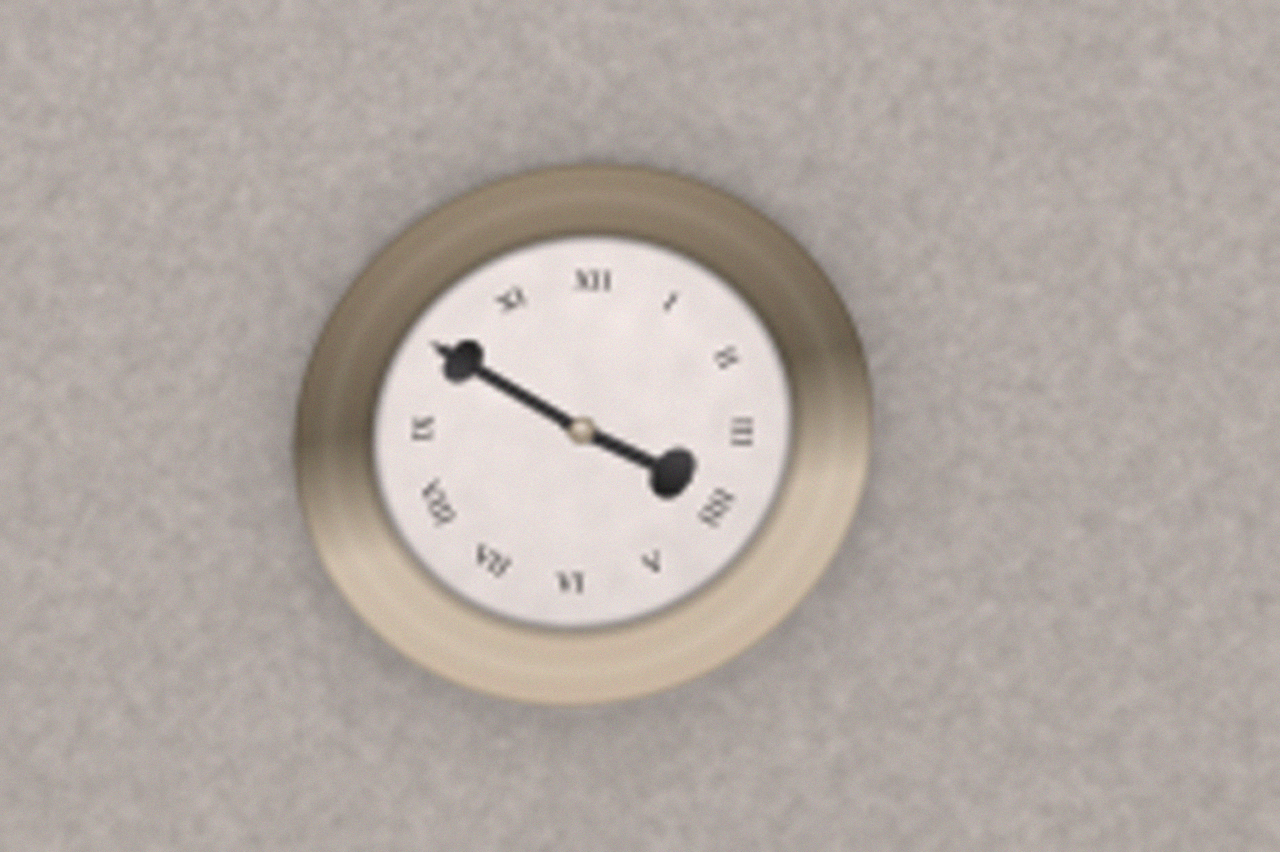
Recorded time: 3.50
